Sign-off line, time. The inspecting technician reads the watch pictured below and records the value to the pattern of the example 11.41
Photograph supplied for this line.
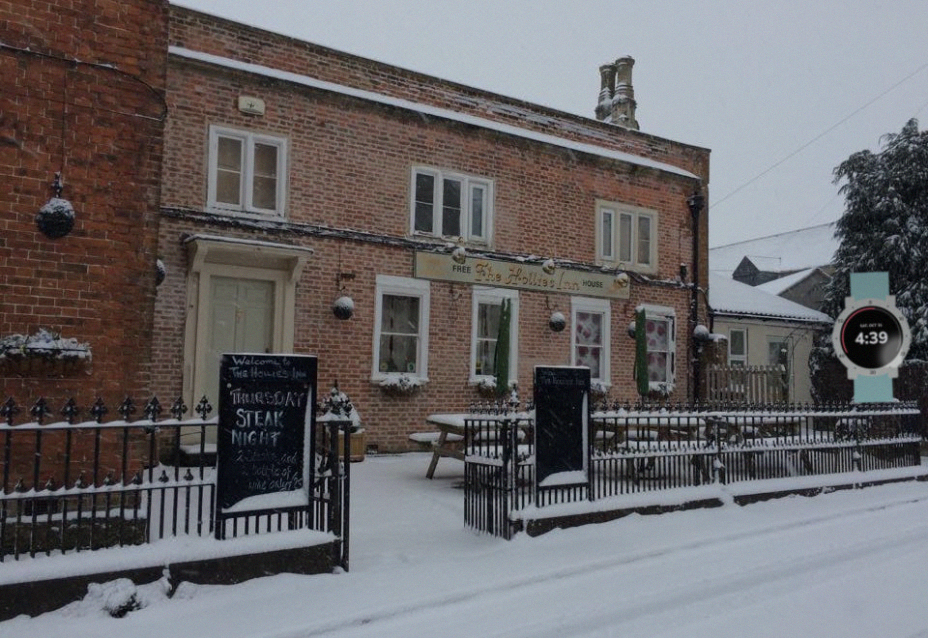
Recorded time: 4.39
